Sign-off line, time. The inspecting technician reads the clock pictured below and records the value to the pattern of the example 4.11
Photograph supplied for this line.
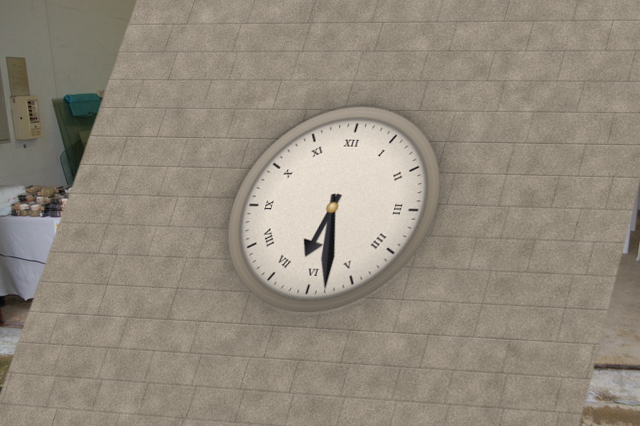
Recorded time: 6.28
